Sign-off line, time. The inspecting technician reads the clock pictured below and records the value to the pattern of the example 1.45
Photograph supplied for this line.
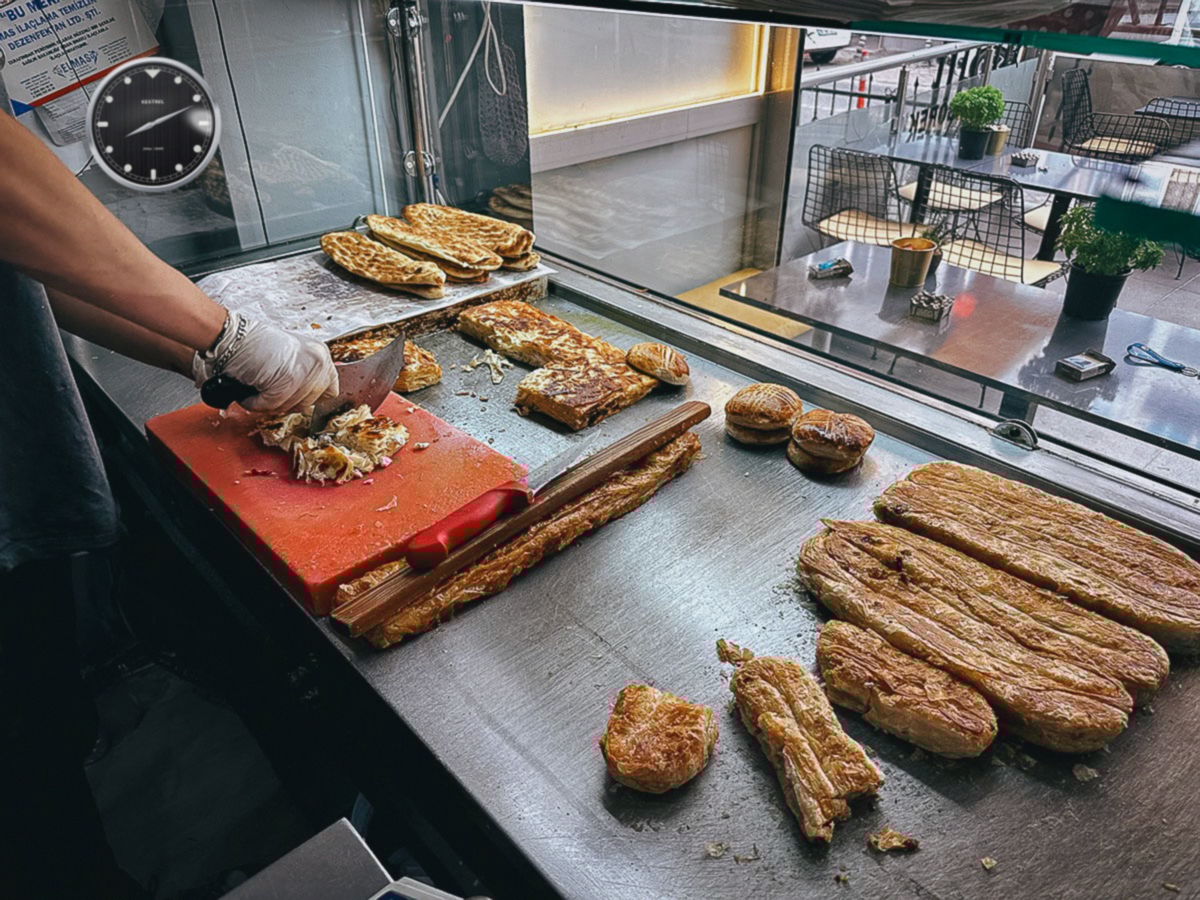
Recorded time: 8.11
